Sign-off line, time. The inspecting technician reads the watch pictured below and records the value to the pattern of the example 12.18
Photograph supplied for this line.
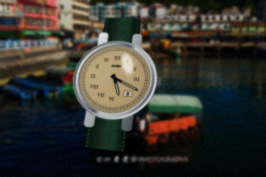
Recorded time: 5.19
